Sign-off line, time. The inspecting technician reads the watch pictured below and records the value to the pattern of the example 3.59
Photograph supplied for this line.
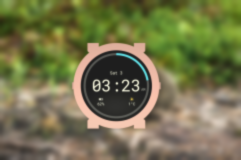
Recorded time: 3.23
